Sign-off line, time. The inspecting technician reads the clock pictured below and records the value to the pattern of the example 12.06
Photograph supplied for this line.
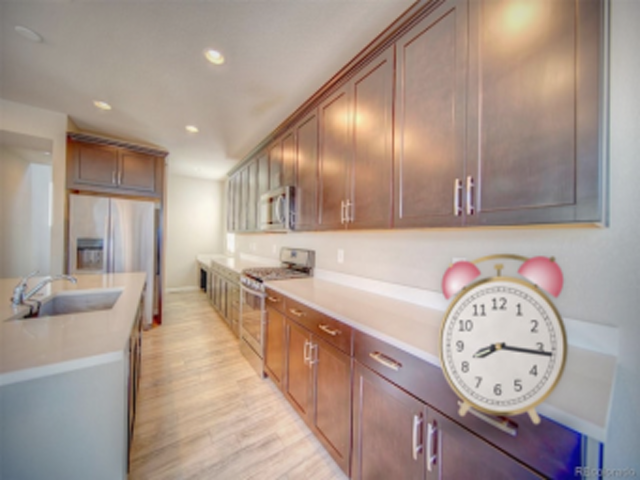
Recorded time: 8.16
